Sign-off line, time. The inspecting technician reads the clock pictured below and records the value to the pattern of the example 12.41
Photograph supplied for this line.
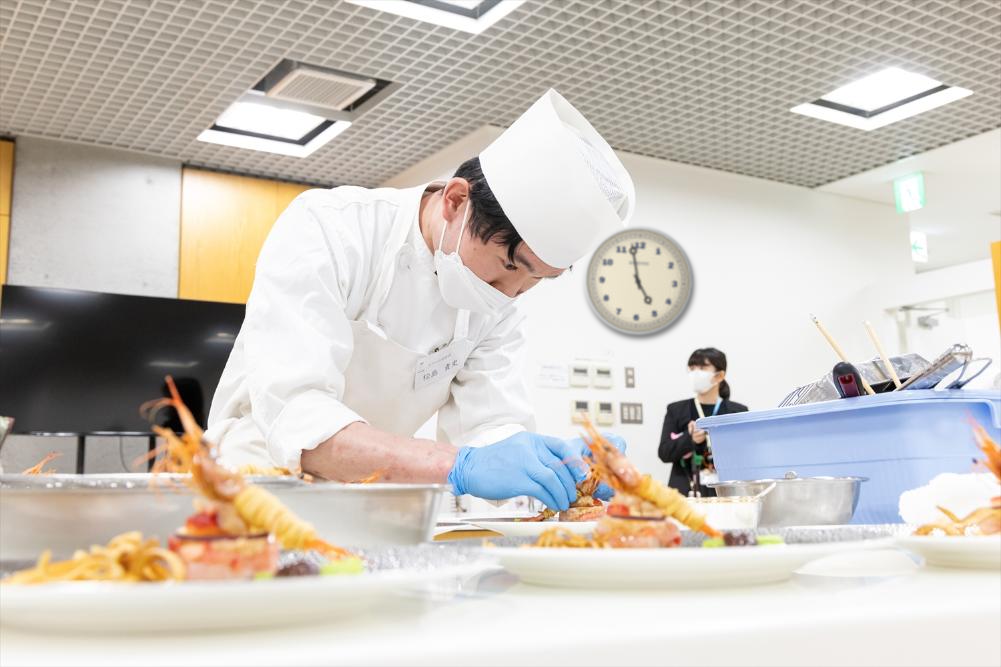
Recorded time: 4.58
